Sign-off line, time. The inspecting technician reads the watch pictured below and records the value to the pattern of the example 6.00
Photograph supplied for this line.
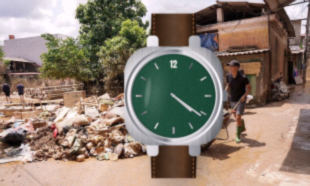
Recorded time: 4.21
